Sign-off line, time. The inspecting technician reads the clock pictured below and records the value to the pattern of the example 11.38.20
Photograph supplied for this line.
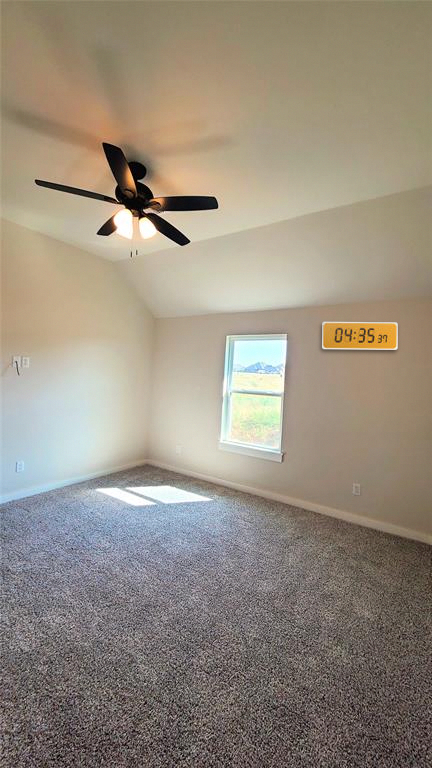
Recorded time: 4.35.37
